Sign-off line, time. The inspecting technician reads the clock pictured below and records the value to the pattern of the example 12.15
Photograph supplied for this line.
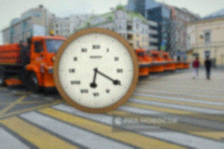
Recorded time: 6.20
